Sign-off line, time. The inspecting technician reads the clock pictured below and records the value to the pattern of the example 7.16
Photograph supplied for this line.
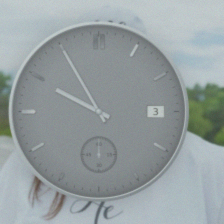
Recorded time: 9.55
